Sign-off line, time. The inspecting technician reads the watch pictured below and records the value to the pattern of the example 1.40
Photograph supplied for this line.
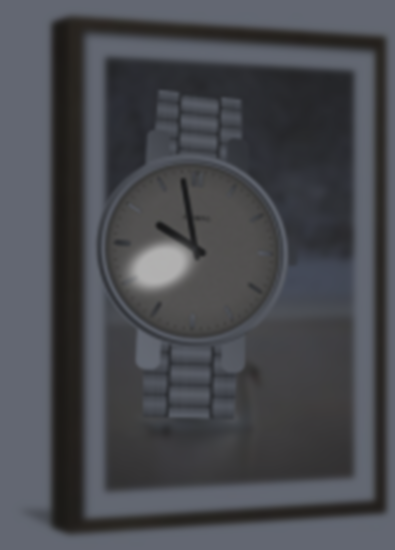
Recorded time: 9.58
